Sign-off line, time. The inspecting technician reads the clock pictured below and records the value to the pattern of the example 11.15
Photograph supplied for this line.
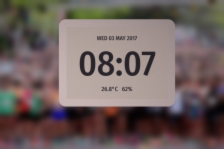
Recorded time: 8.07
